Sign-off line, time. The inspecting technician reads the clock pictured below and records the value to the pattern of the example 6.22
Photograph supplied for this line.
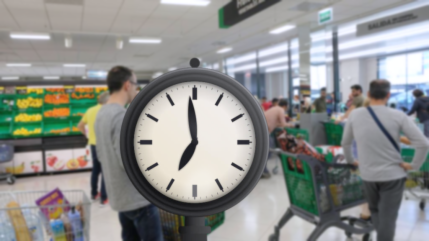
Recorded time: 6.59
